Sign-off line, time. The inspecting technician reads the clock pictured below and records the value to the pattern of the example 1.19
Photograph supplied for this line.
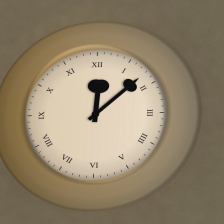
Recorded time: 12.08
